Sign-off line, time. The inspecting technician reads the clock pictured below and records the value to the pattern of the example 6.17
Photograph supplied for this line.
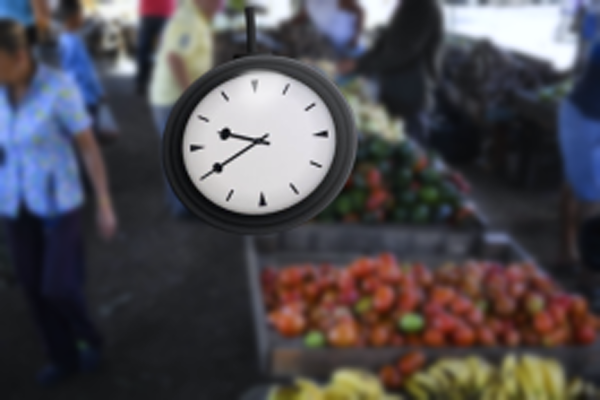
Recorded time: 9.40
